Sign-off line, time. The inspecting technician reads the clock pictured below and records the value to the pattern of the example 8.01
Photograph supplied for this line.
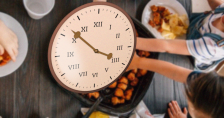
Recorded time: 3.52
